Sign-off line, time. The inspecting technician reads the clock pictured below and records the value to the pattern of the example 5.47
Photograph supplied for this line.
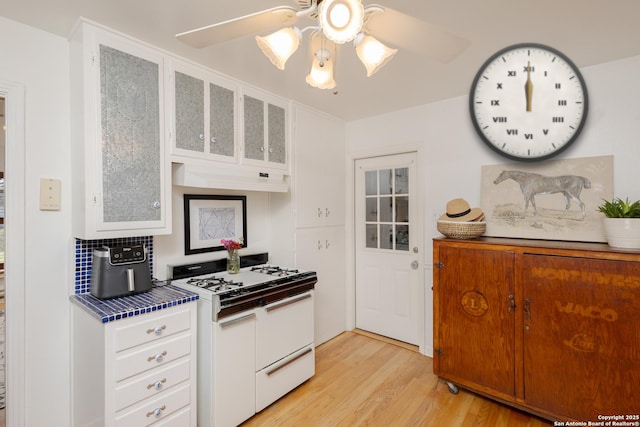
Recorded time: 12.00
